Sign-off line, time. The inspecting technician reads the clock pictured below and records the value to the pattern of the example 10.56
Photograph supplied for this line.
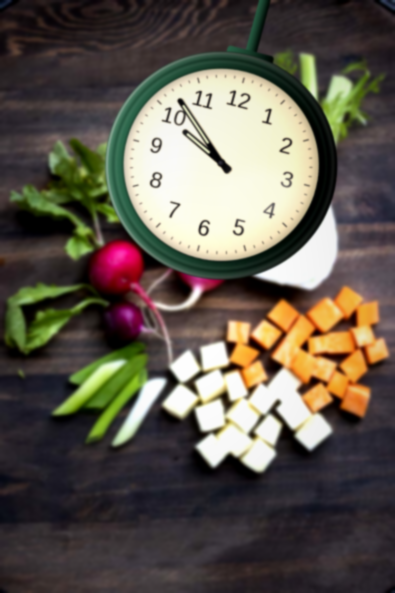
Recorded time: 9.52
